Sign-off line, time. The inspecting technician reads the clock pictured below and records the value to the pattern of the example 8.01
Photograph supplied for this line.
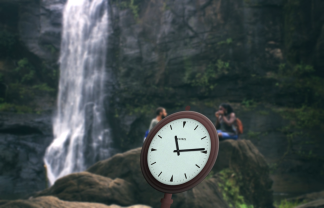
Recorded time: 11.14
